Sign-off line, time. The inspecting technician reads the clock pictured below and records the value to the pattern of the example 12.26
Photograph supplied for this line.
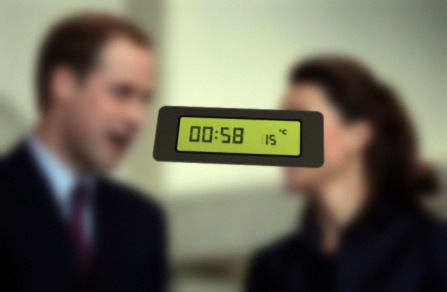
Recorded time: 0.58
